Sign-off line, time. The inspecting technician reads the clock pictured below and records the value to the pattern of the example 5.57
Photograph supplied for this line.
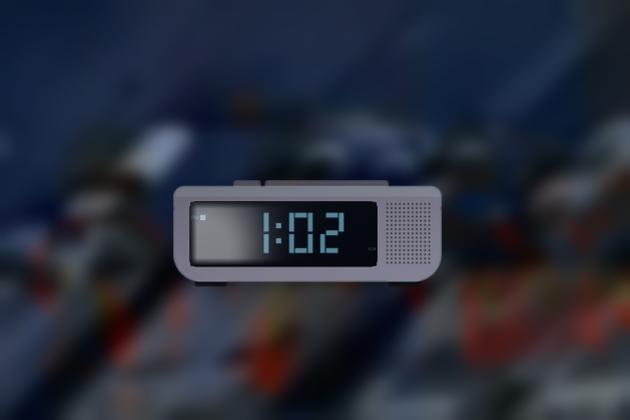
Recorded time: 1.02
